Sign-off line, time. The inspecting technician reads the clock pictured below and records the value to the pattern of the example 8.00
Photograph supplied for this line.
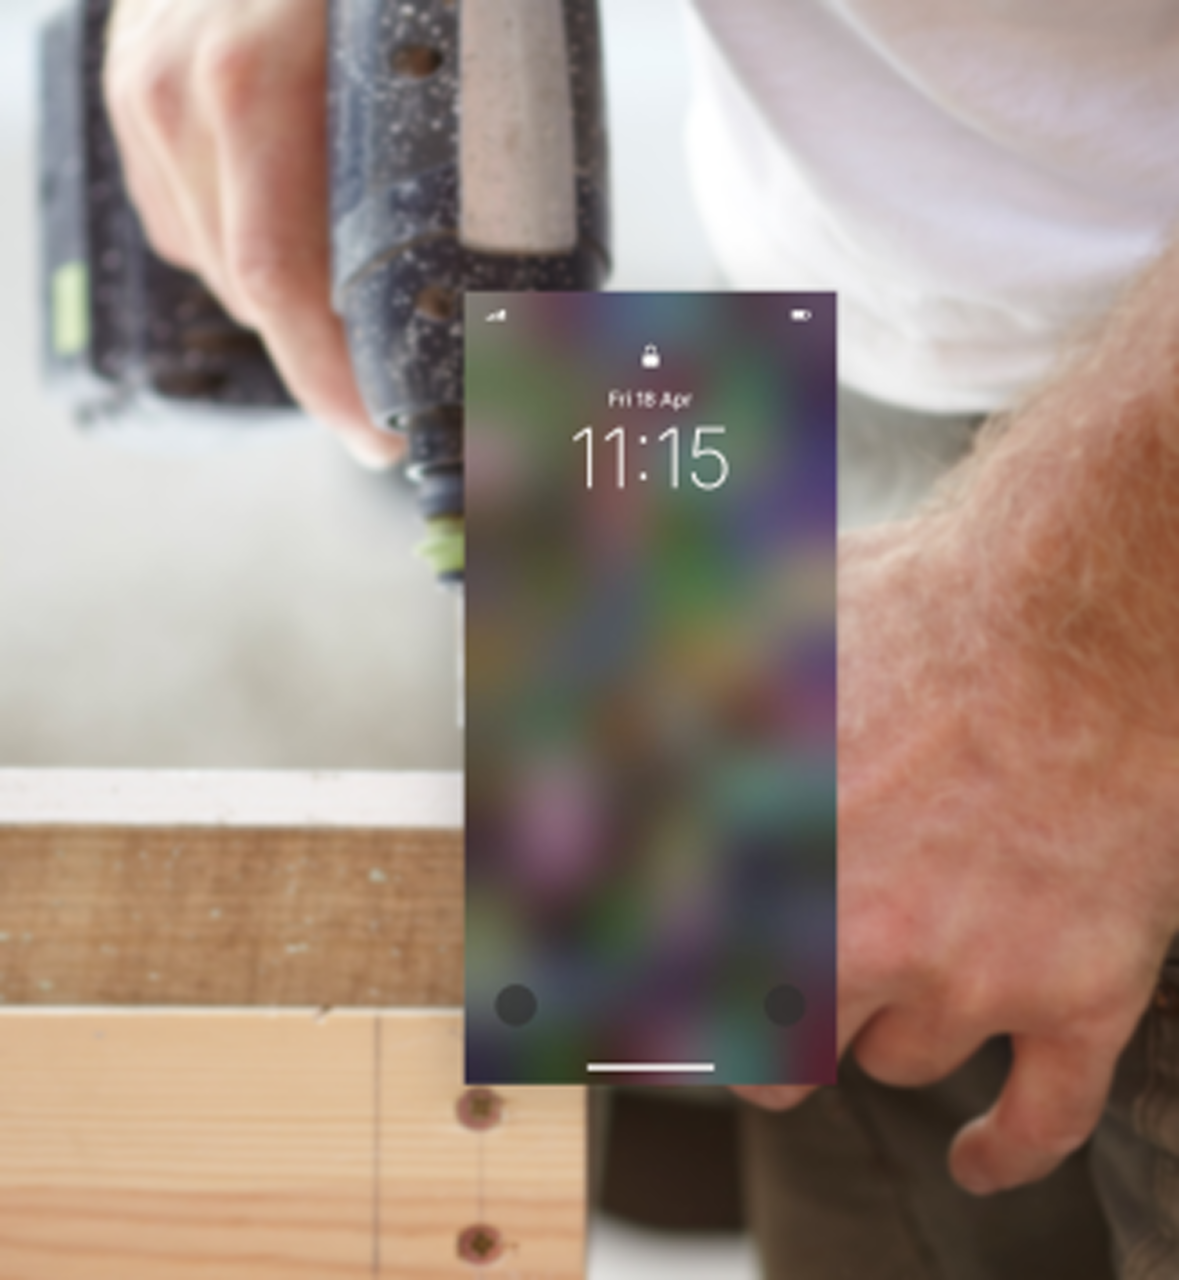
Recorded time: 11.15
